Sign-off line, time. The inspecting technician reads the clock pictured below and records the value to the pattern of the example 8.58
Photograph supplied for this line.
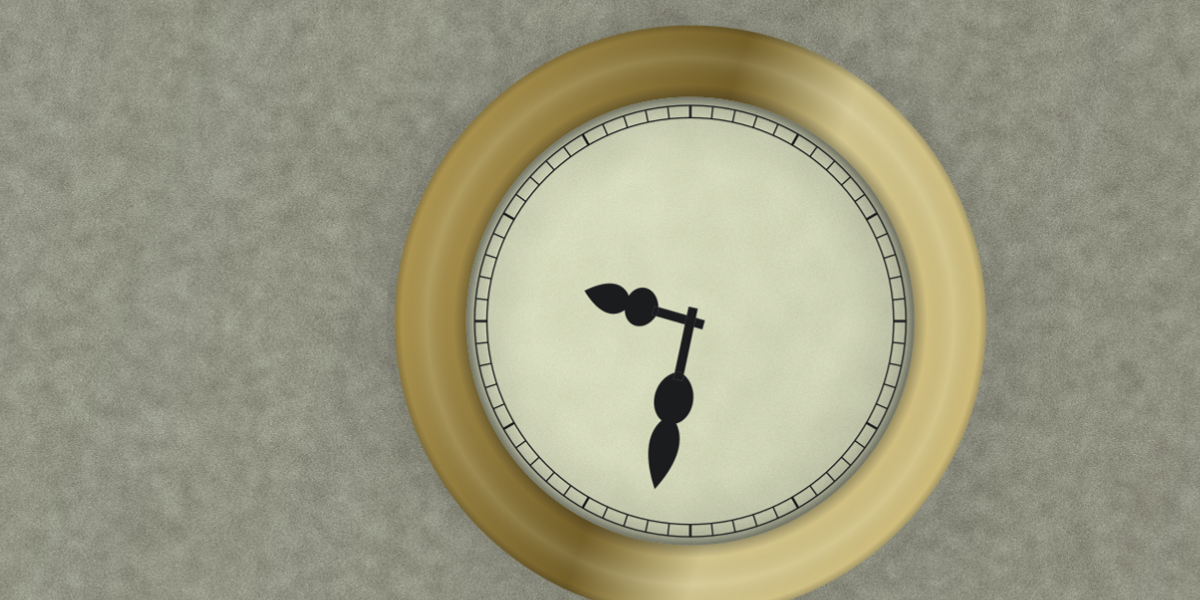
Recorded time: 9.32
